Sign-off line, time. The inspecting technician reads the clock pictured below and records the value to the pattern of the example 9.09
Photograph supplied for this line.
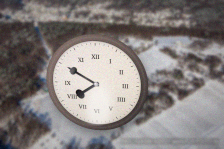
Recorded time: 7.50
